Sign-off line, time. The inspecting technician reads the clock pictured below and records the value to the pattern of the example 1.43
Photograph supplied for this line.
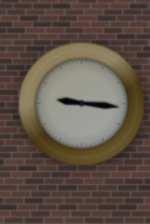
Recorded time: 9.16
